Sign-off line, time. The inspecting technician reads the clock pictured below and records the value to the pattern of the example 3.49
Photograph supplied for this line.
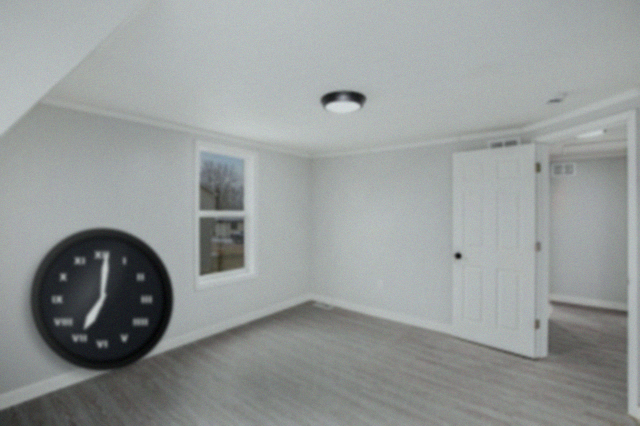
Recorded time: 7.01
